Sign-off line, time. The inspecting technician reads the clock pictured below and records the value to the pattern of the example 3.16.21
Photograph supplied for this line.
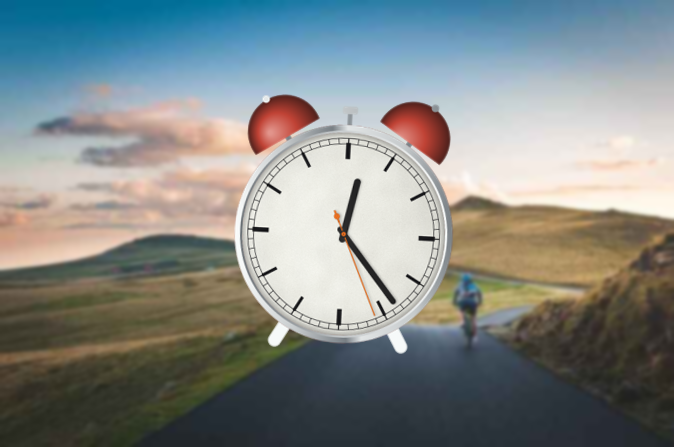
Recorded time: 12.23.26
